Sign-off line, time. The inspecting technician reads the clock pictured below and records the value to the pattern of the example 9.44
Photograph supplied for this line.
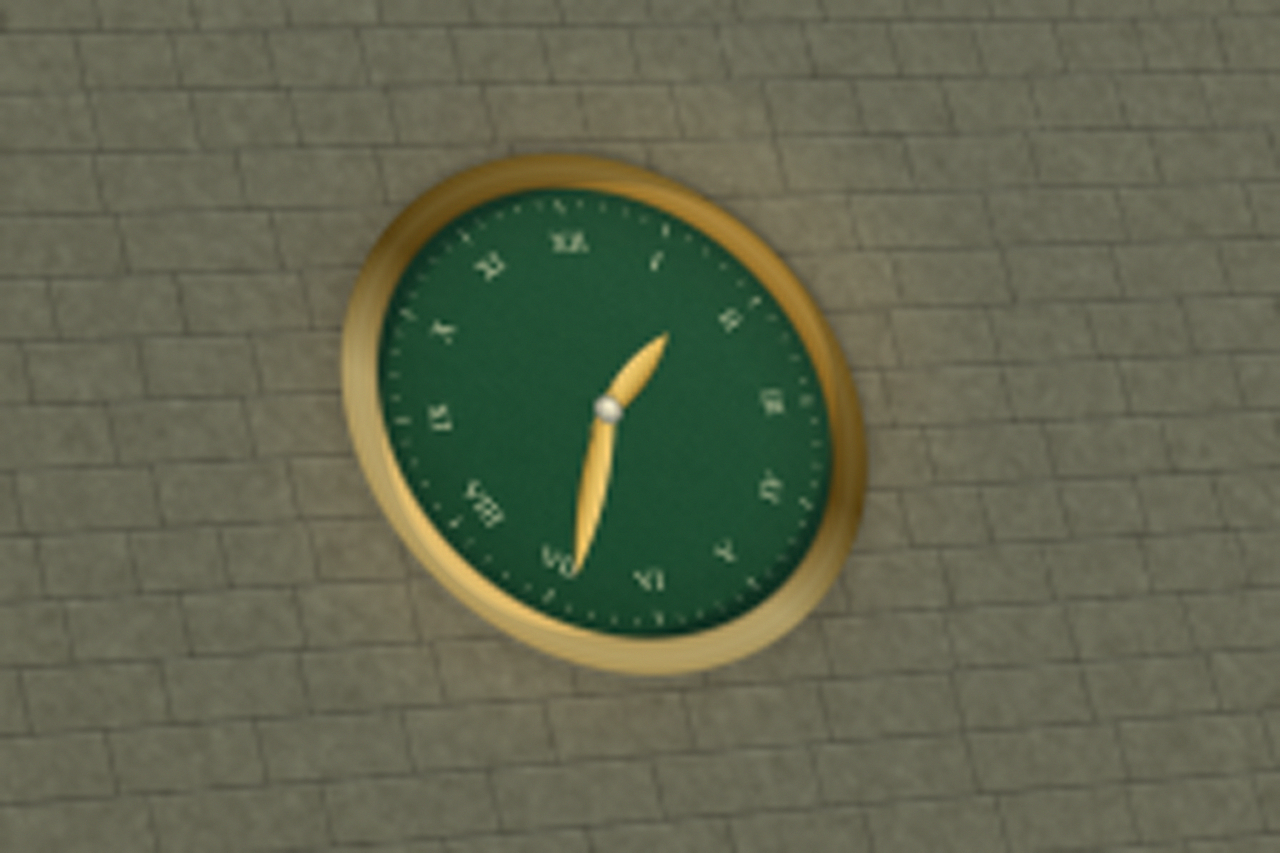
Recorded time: 1.34
